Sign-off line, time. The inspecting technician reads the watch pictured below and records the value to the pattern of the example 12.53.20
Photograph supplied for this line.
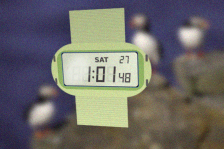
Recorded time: 1.01.48
